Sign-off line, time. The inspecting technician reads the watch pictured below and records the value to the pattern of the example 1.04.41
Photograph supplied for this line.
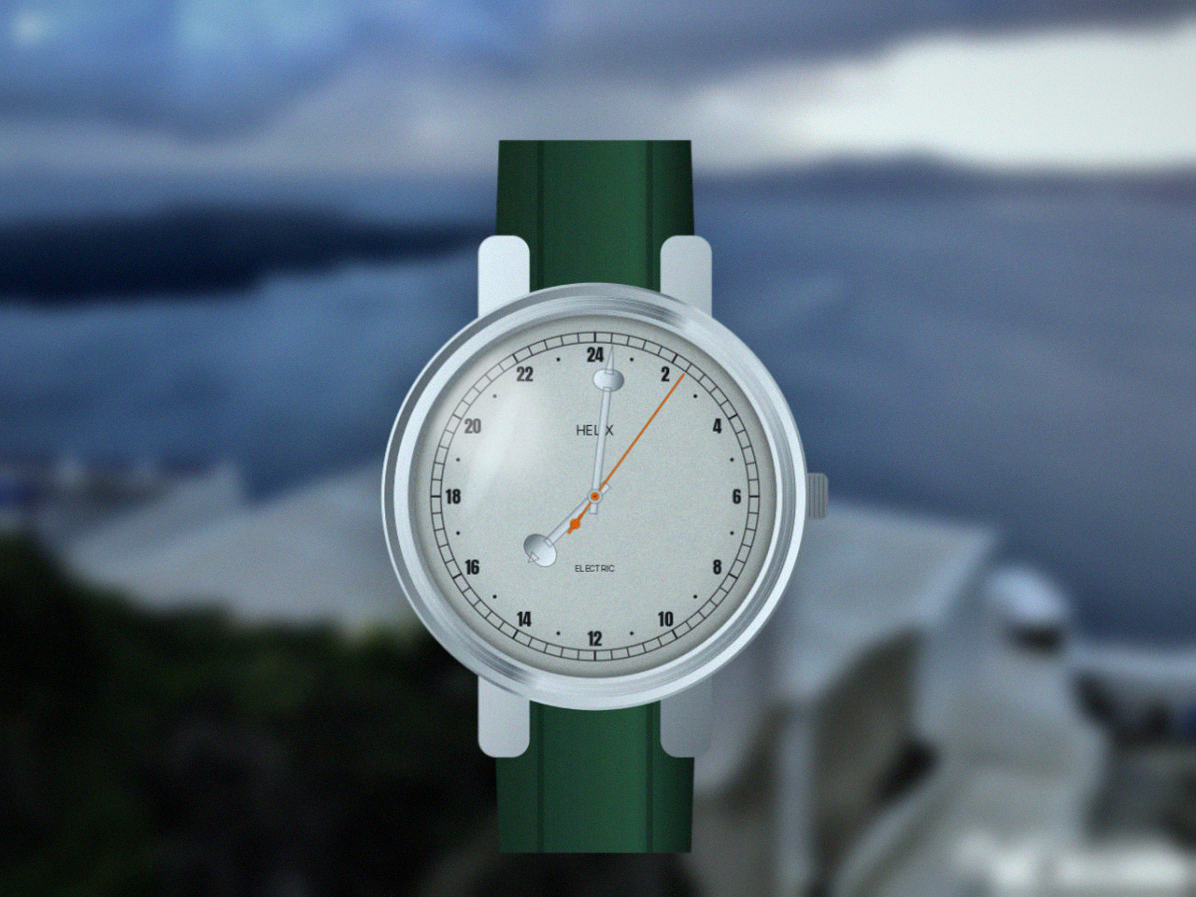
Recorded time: 15.01.06
